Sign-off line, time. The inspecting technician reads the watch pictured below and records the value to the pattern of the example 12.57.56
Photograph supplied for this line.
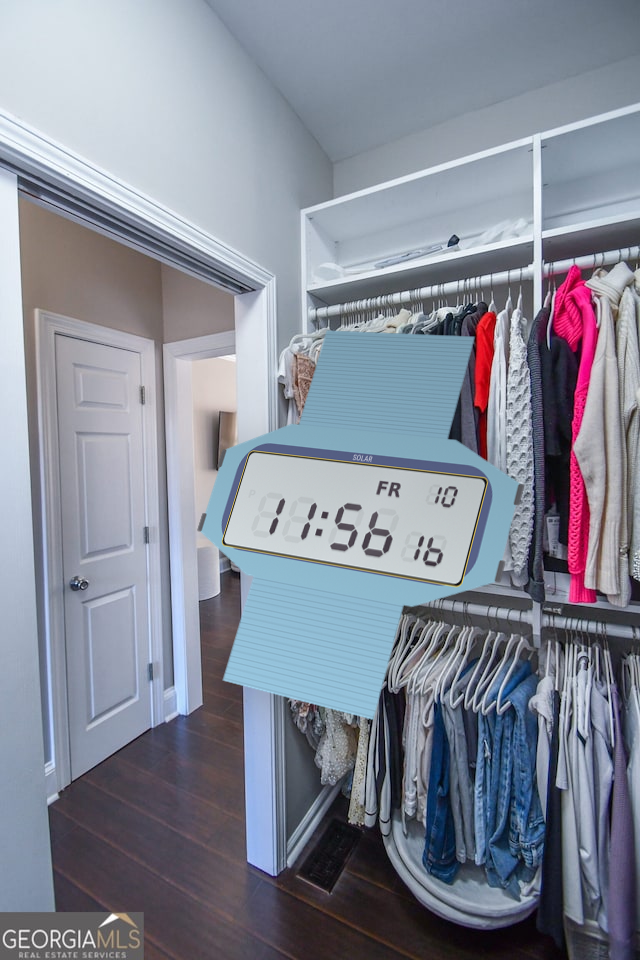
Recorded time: 11.56.16
